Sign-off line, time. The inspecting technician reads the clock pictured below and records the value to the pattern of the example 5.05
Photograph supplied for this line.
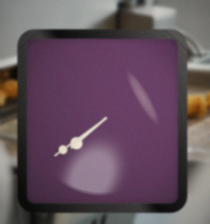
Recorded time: 7.39
